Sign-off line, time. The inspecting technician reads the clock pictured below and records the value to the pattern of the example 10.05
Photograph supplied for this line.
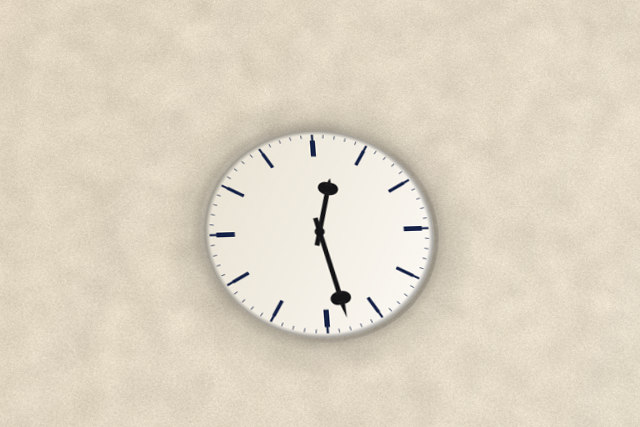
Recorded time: 12.28
